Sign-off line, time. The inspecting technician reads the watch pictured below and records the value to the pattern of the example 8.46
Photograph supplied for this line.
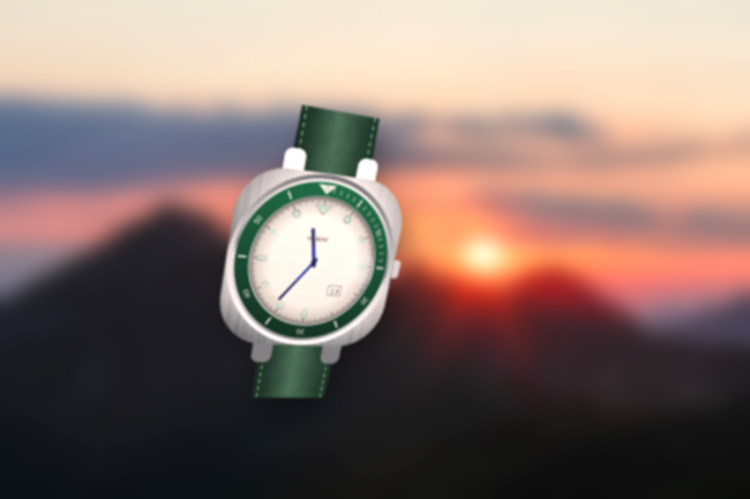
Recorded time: 11.36
